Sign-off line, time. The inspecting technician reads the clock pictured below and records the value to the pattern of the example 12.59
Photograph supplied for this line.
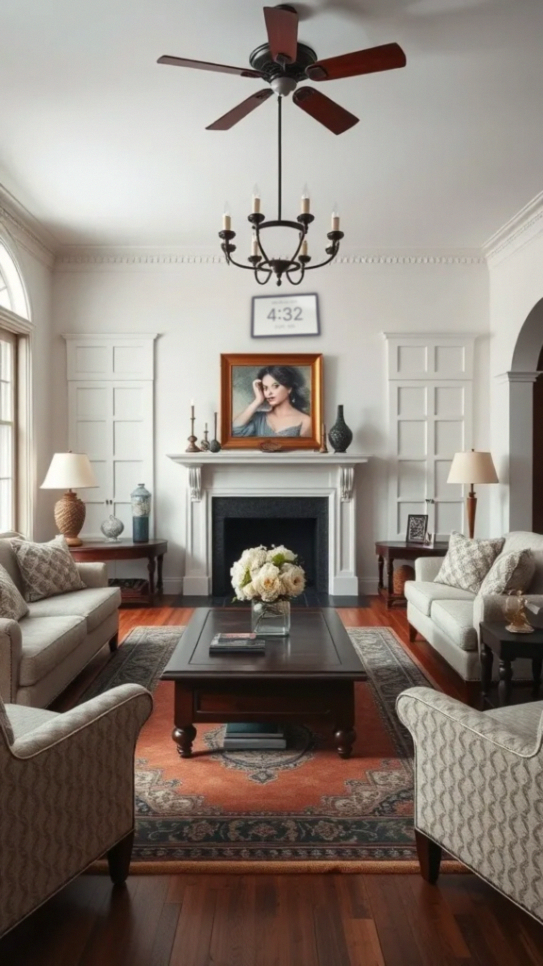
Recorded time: 4.32
